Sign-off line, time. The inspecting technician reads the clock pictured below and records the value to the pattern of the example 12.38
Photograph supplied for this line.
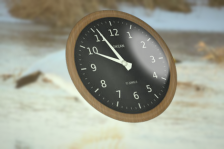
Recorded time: 9.56
